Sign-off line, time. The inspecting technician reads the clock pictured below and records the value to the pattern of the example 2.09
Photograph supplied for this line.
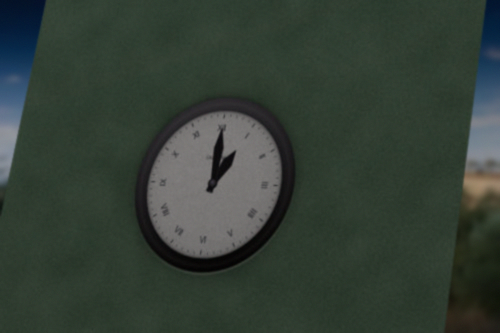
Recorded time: 1.00
